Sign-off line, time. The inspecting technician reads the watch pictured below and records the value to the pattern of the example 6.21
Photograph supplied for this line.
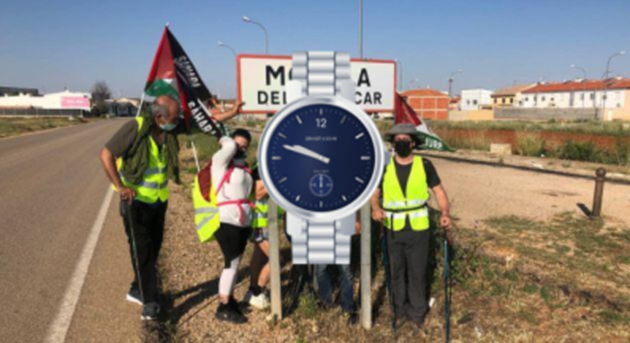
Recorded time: 9.48
